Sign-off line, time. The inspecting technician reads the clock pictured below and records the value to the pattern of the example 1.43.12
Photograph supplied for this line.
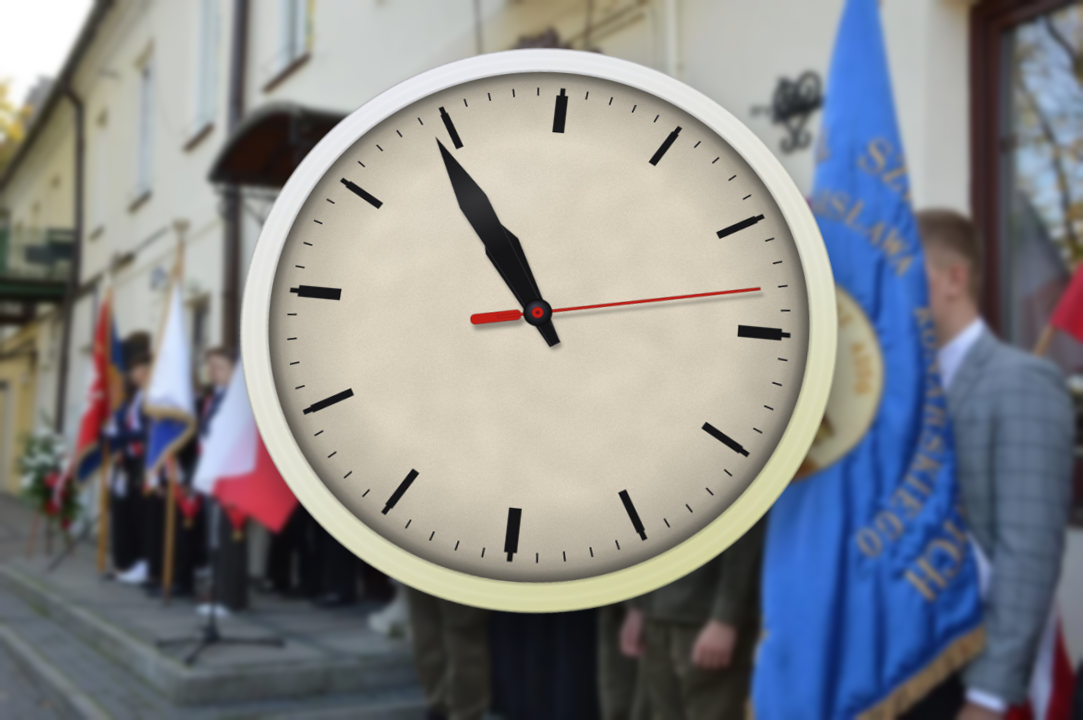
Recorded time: 10.54.13
